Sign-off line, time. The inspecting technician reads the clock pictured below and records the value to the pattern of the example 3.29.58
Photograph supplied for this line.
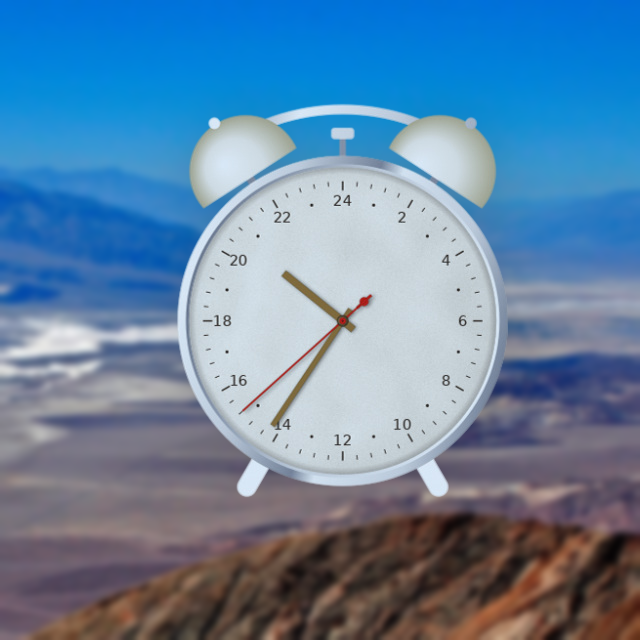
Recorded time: 20.35.38
